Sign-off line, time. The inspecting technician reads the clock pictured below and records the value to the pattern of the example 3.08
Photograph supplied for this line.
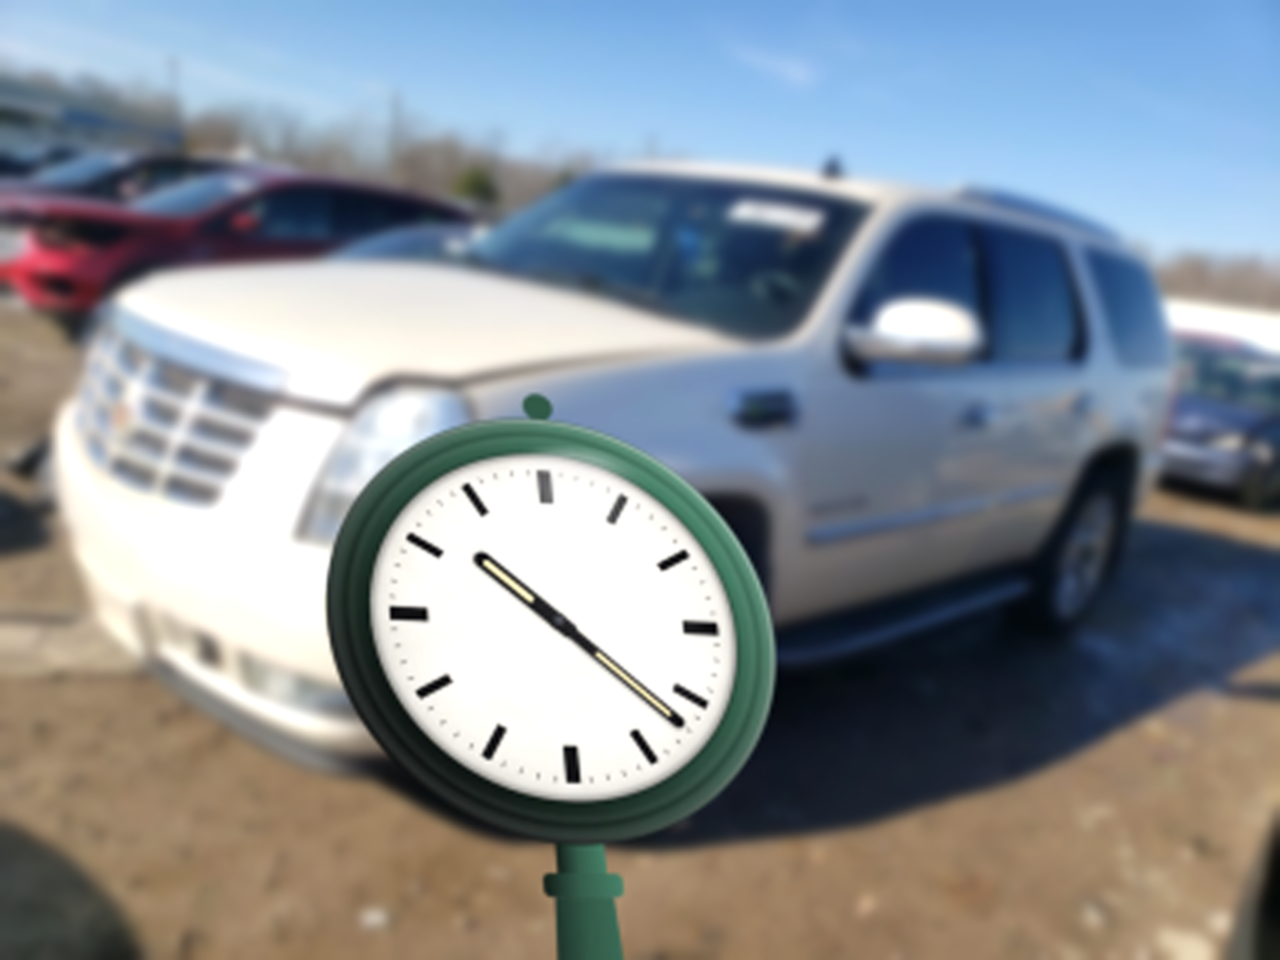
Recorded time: 10.22
